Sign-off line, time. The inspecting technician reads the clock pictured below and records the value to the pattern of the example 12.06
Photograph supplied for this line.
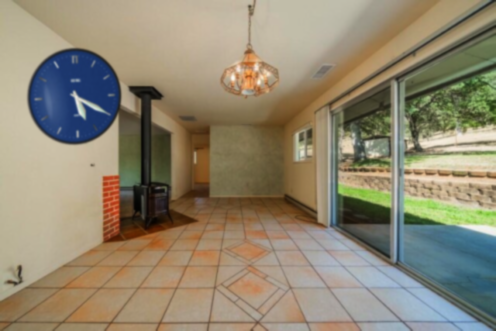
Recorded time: 5.20
